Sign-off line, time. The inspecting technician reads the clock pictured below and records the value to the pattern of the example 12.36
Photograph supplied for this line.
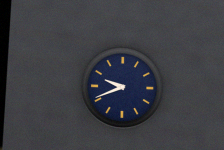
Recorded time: 9.41
